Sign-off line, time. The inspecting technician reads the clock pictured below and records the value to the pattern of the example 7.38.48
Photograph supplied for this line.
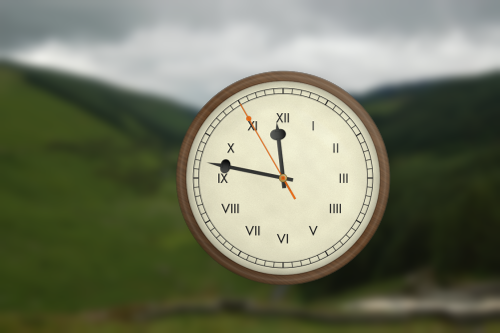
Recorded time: 11.46.55
